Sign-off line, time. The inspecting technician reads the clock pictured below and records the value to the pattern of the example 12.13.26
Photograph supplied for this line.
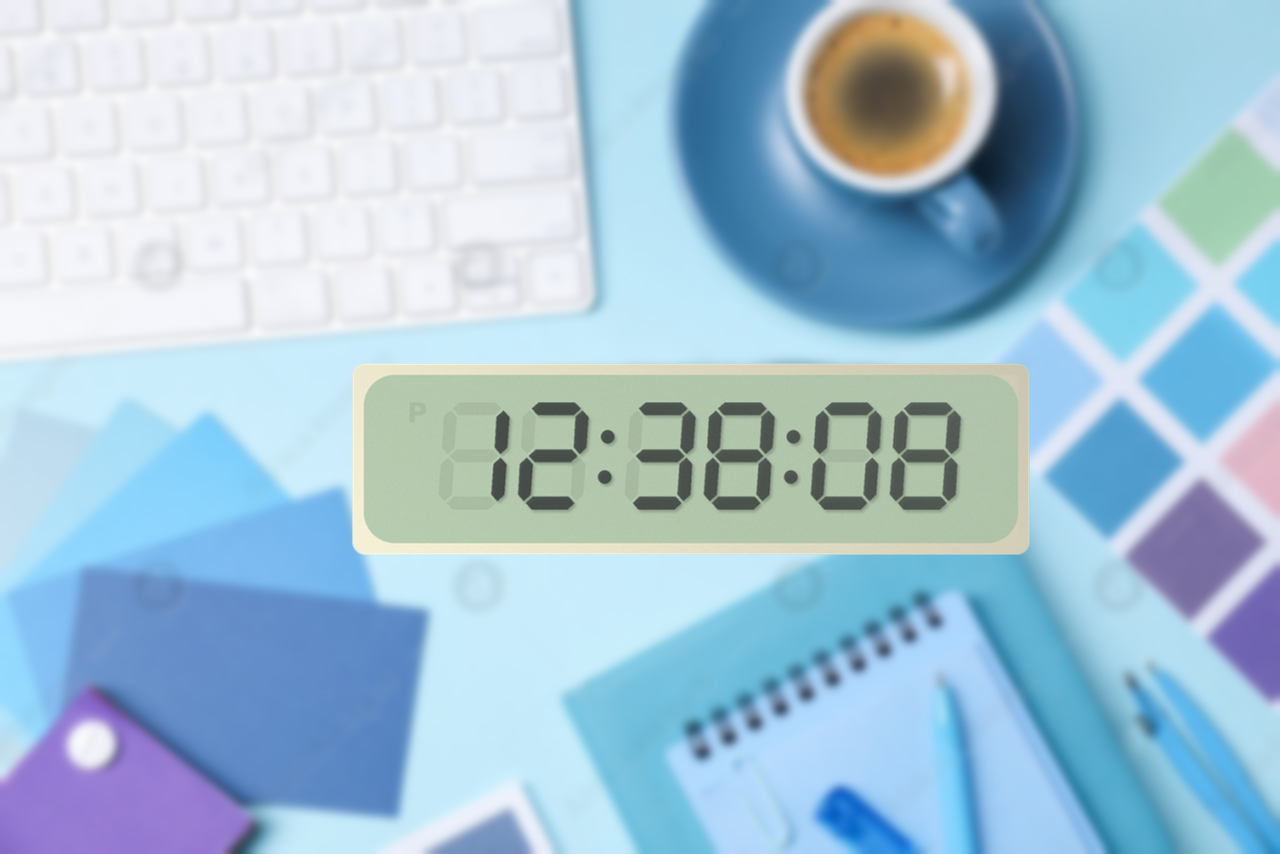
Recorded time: 12.38.08
